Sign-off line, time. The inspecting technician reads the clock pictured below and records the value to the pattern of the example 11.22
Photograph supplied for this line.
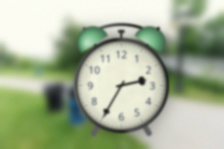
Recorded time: 2.35
